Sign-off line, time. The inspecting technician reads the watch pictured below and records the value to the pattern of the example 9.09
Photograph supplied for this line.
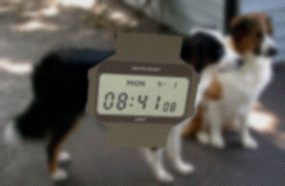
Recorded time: 8.41
